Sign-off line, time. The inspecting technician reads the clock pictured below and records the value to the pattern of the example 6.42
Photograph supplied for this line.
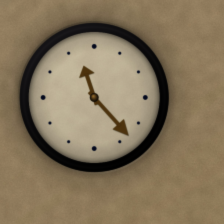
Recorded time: 11.23
